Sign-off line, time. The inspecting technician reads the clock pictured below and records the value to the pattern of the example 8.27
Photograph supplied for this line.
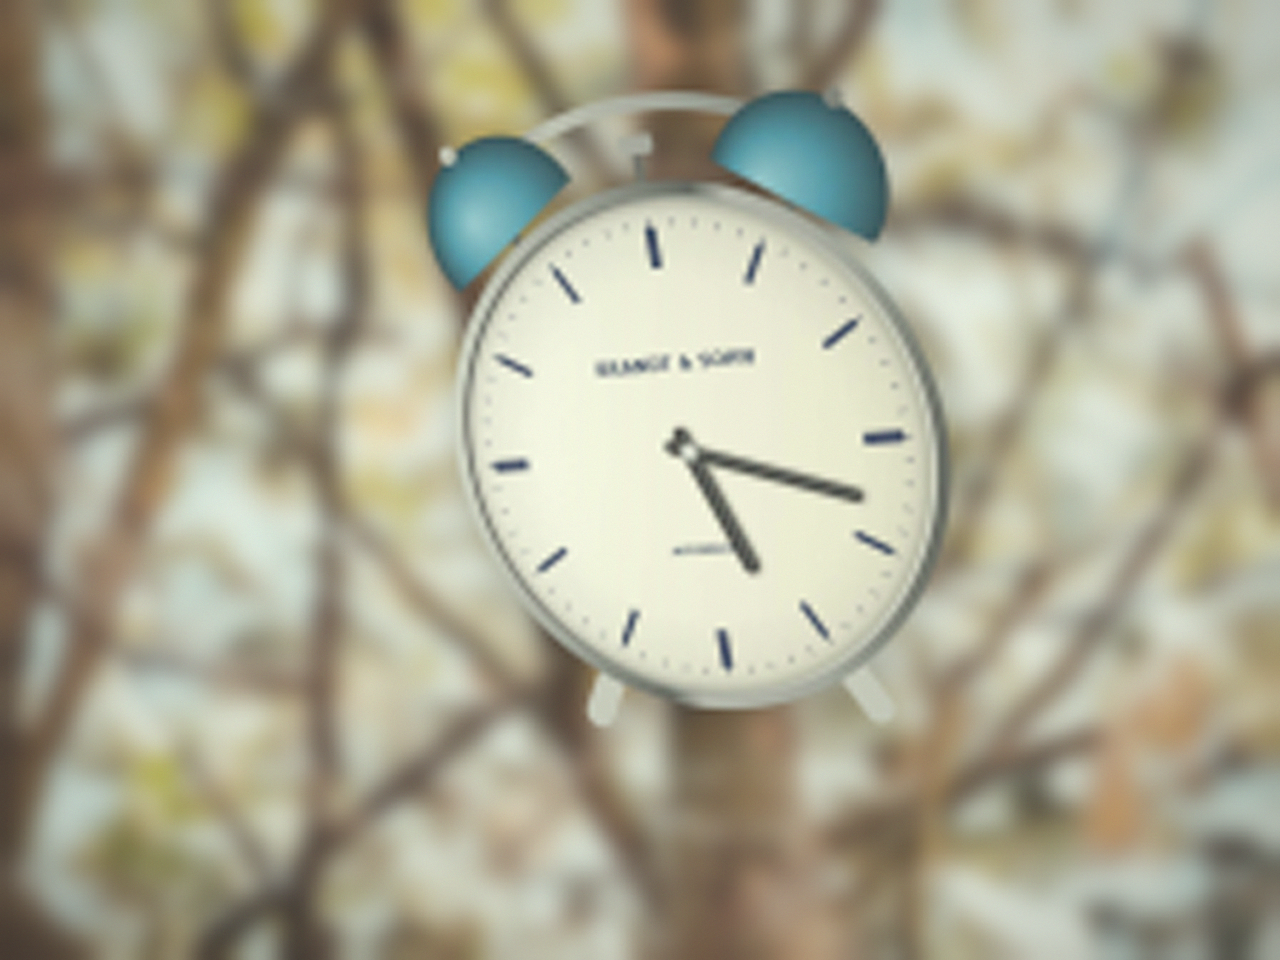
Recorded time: 5.18
